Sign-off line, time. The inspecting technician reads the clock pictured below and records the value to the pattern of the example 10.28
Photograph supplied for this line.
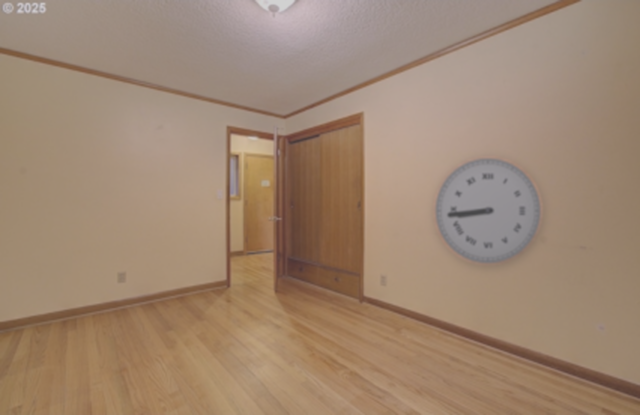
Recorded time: 8.44
